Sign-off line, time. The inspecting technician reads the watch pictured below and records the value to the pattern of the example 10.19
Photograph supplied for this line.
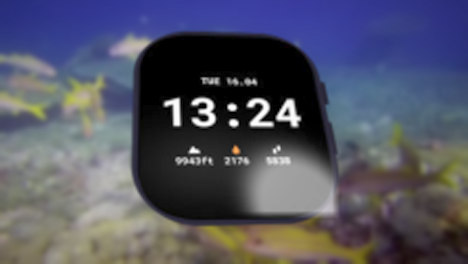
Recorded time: 13.24
